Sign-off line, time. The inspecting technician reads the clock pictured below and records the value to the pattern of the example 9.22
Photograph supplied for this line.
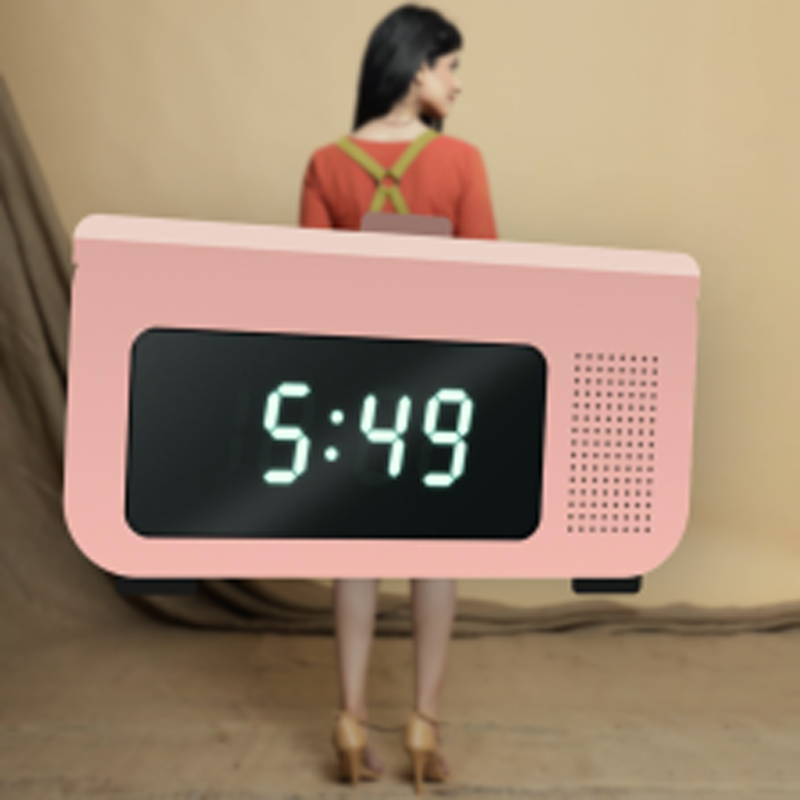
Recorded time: 5.49
